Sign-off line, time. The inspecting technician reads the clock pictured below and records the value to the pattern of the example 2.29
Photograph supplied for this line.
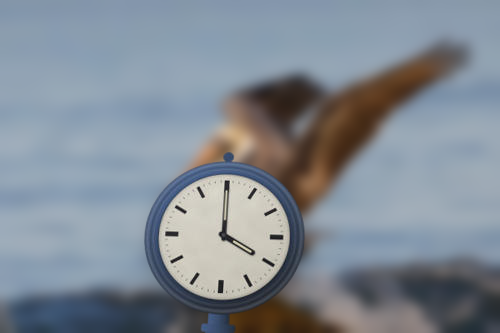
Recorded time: 4.00
